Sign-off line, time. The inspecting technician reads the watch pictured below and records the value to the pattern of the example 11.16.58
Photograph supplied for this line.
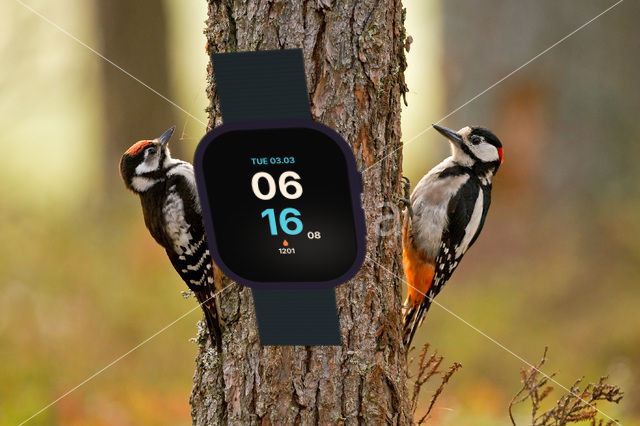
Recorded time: 6.16.08
